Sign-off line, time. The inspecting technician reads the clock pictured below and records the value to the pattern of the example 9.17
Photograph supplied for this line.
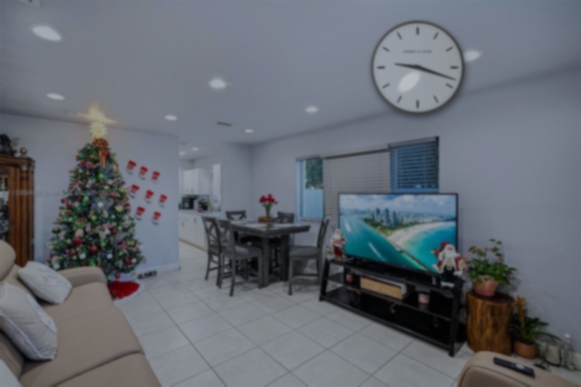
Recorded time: 9.18
